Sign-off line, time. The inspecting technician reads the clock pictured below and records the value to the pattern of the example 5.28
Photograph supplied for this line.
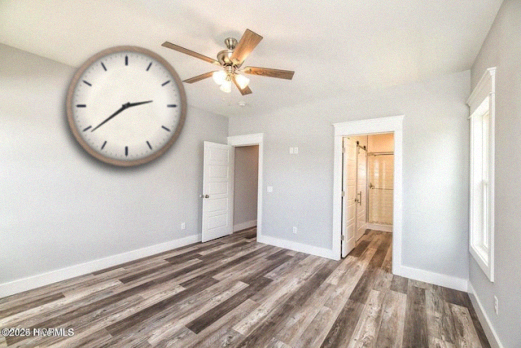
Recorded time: 2.39
